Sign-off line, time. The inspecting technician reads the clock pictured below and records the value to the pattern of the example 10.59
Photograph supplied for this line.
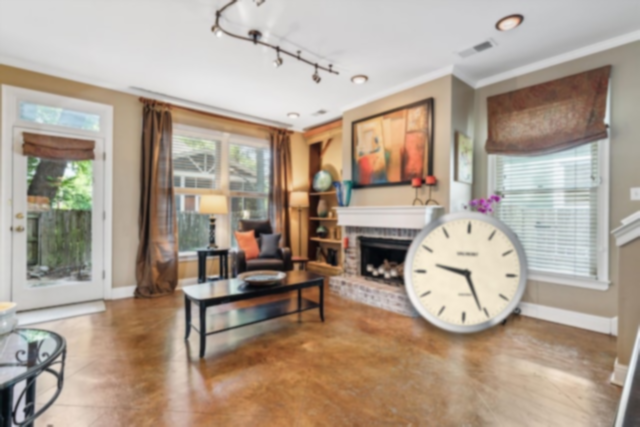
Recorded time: 9.26
